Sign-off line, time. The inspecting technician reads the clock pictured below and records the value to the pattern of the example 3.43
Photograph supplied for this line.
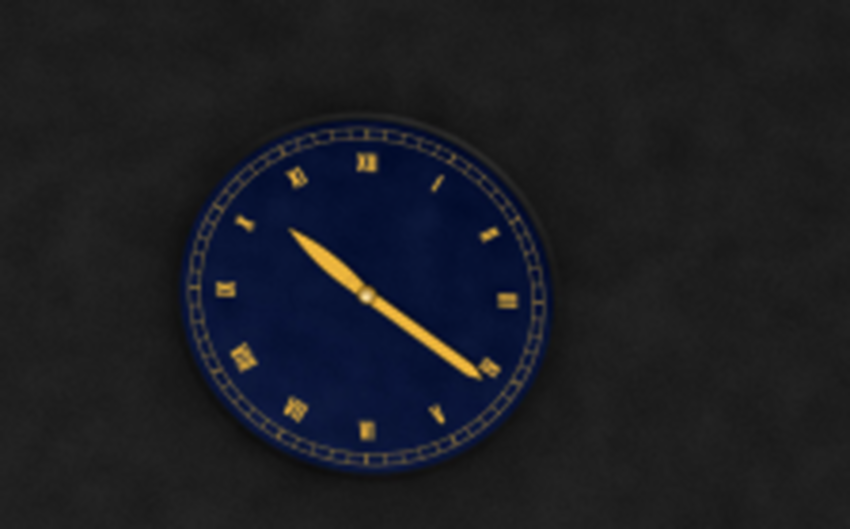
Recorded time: 10.21
